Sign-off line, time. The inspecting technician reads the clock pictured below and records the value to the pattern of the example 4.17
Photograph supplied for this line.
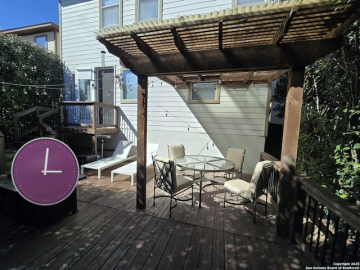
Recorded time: 3.01
